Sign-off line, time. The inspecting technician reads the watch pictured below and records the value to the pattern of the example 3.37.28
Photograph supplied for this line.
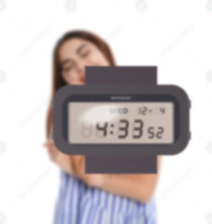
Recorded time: 4.33.52
